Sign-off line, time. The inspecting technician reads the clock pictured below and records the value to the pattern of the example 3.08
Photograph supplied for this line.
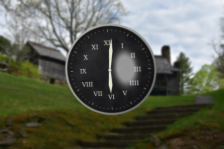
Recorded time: 6.01
